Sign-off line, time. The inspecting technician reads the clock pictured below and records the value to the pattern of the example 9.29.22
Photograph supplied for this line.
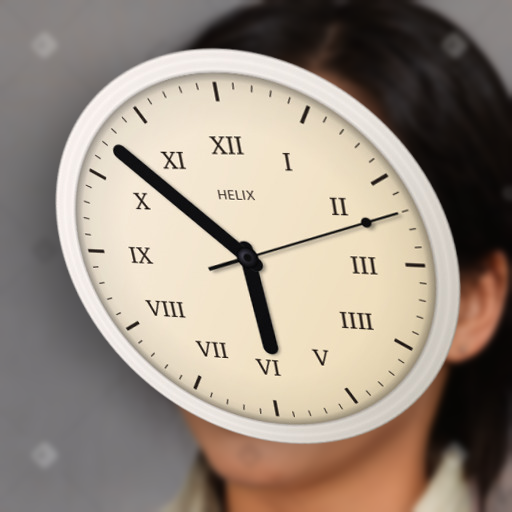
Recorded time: 5.52.12
